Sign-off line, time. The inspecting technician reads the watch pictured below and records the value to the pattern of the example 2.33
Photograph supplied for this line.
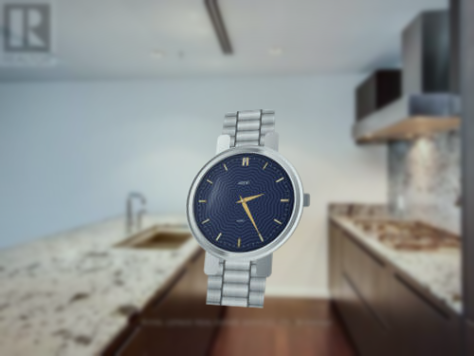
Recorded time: 2.25
